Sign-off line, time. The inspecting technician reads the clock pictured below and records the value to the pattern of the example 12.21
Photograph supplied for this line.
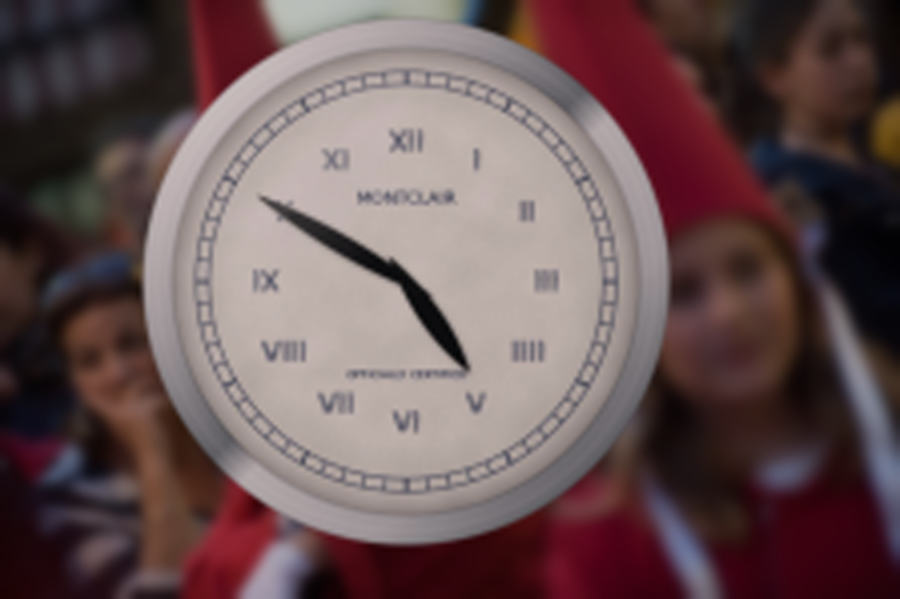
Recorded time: 4.50
